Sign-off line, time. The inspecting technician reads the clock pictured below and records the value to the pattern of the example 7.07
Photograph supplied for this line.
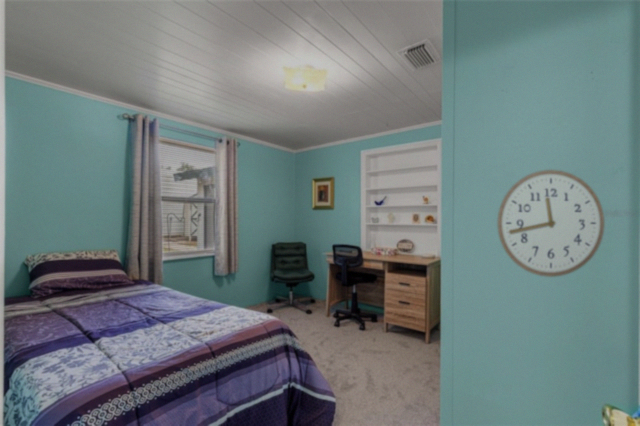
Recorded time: 11.43
